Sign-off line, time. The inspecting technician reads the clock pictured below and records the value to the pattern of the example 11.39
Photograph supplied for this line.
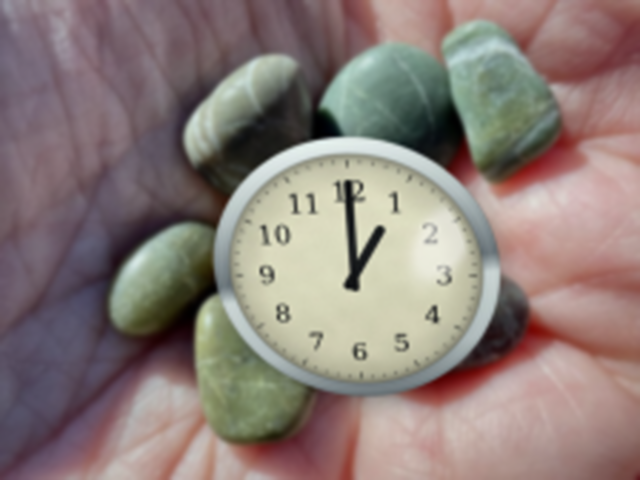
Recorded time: 1.00
